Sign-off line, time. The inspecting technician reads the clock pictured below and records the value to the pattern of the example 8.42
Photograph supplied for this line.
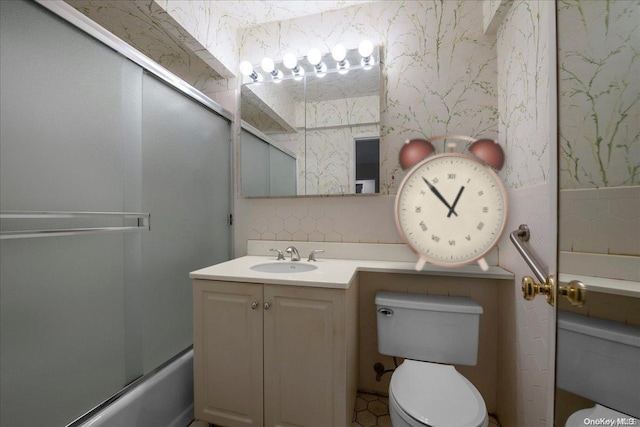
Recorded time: 12.53
